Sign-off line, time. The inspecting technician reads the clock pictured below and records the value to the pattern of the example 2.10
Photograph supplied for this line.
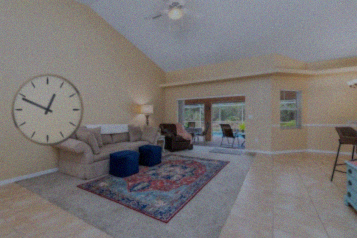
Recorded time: 12.49
